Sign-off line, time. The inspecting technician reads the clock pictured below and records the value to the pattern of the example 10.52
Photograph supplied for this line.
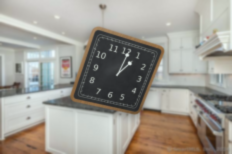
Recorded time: 1.01
